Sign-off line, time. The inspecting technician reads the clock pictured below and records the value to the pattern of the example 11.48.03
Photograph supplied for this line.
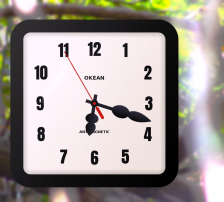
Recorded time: 6.17.55
